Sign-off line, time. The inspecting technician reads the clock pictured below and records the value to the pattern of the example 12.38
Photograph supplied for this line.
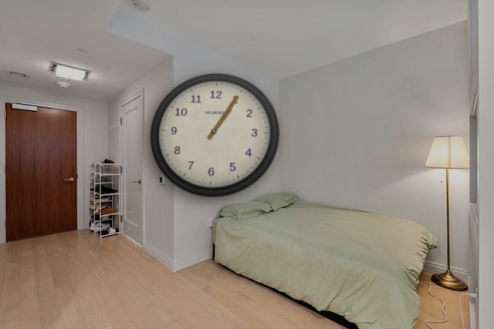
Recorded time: 1.05
